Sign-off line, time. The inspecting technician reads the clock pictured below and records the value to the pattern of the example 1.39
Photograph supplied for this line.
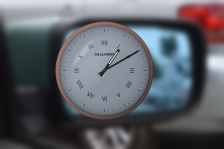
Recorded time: 1.10
